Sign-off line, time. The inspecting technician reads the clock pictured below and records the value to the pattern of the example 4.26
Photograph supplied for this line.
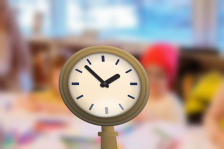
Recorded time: 1.53
